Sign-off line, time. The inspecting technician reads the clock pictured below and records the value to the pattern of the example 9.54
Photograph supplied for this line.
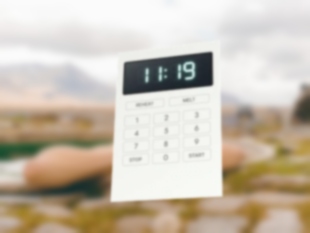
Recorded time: 11.19
